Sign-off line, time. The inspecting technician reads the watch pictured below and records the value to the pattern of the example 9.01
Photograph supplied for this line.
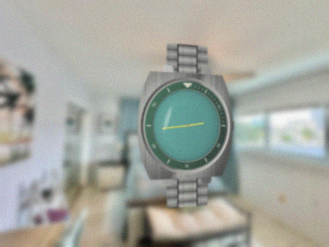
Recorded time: 2.44
